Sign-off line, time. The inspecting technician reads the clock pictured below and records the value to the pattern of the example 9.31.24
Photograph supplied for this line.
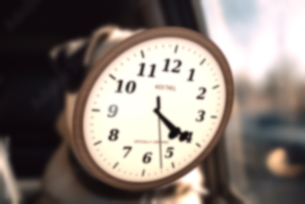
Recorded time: 4.20.27
